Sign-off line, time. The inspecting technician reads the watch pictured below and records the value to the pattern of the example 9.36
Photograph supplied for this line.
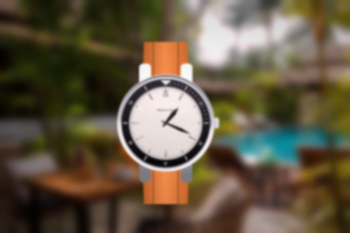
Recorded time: 1.19
